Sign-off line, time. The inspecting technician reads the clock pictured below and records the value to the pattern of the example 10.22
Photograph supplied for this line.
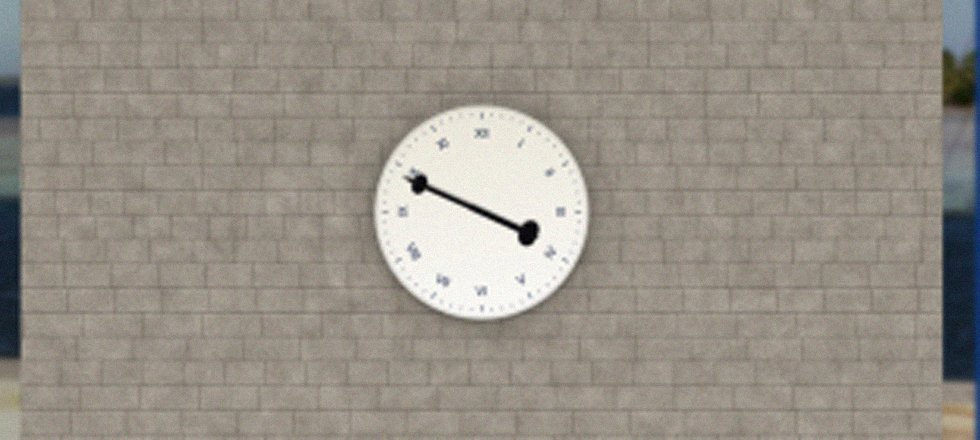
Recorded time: 3.49
